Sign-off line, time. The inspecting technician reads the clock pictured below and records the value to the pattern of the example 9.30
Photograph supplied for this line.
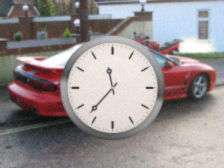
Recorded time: 11.37
